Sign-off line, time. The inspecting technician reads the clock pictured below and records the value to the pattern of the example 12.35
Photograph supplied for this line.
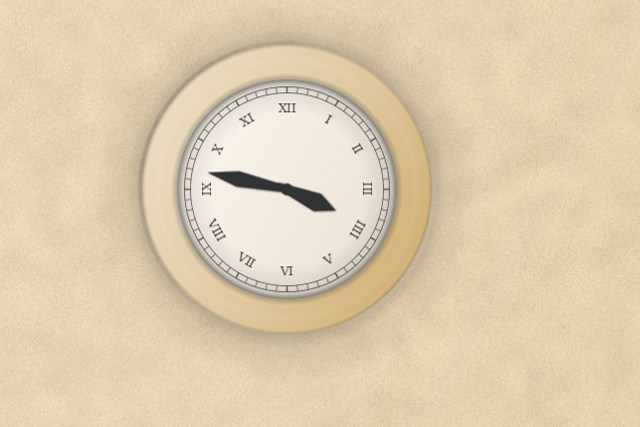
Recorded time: 3.47
